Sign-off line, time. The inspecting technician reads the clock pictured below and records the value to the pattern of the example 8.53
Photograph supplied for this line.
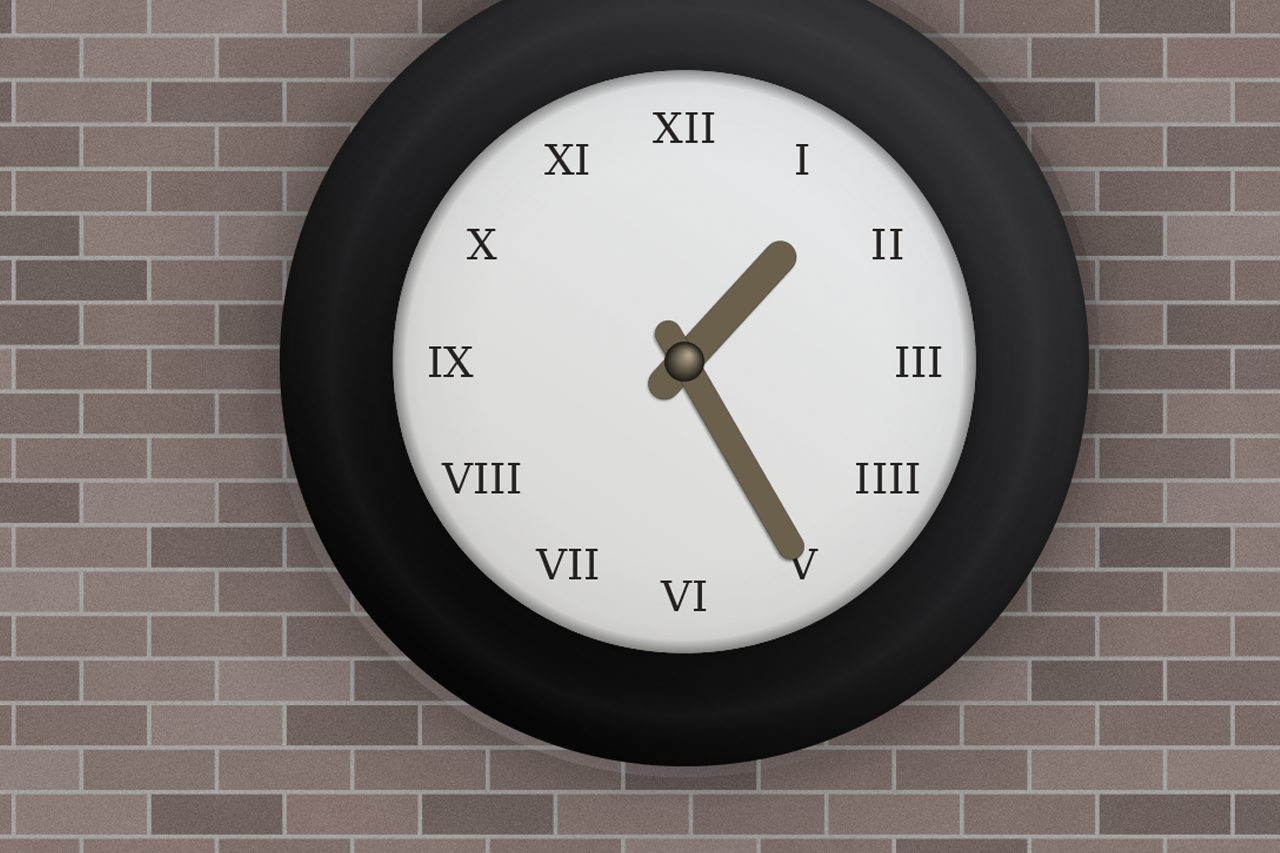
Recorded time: 1.25
